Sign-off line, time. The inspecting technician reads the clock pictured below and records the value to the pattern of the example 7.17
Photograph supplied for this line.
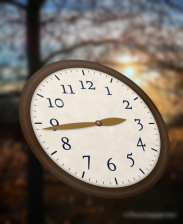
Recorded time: 2.44
